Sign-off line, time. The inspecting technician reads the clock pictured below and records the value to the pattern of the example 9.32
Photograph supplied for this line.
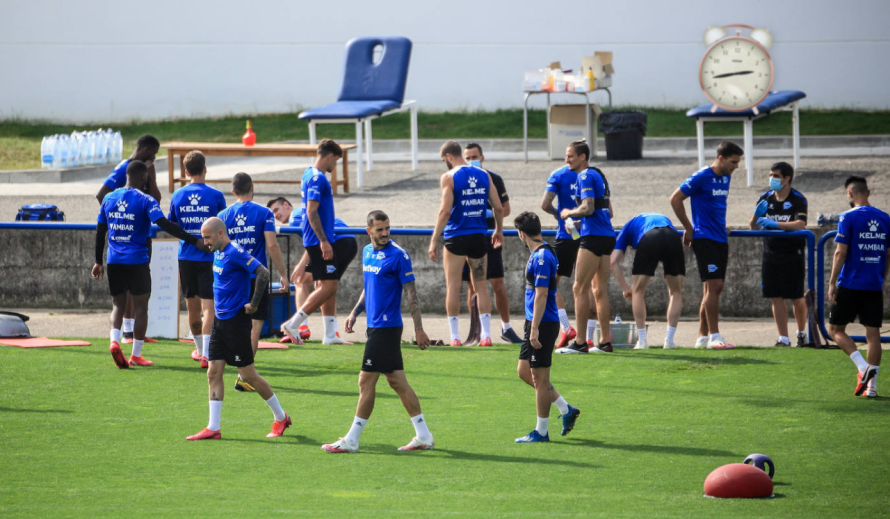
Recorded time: 2.43
